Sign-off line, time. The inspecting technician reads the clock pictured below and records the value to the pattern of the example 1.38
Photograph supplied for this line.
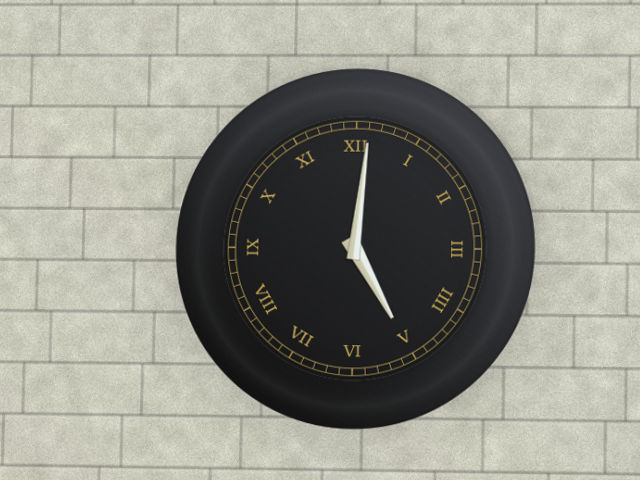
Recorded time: 5.01
